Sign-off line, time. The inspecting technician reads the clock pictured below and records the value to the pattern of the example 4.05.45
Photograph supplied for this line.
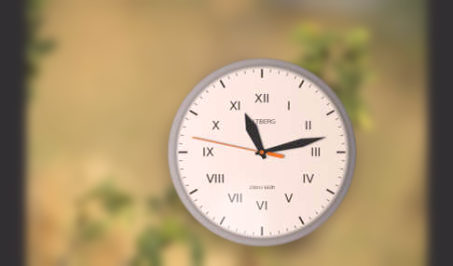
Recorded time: 11.12.47
